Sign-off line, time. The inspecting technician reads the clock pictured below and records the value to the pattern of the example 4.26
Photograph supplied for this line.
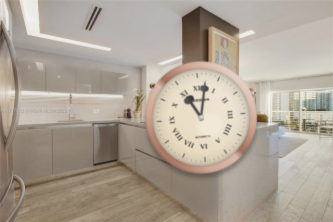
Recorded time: 11.02
